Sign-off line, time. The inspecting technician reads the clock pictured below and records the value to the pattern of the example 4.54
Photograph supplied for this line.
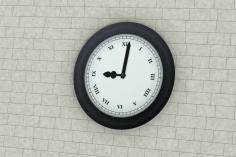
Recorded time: 9.01
